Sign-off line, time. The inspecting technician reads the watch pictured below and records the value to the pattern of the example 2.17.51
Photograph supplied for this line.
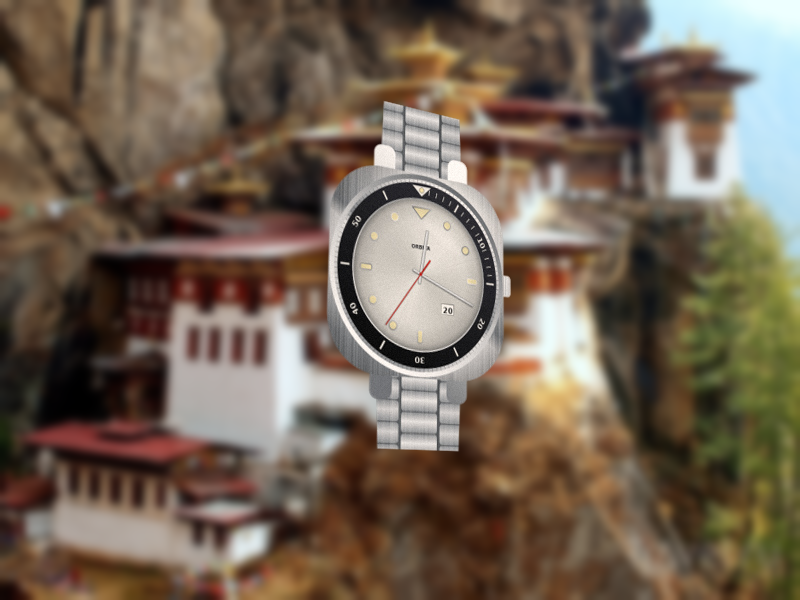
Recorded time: 12.18.36
